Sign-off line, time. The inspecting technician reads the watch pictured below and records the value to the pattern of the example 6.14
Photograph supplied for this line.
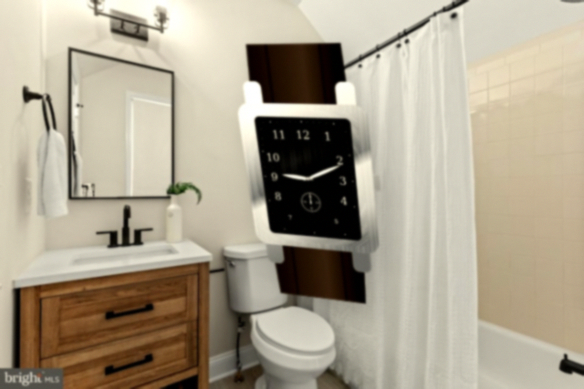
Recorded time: 9.11
